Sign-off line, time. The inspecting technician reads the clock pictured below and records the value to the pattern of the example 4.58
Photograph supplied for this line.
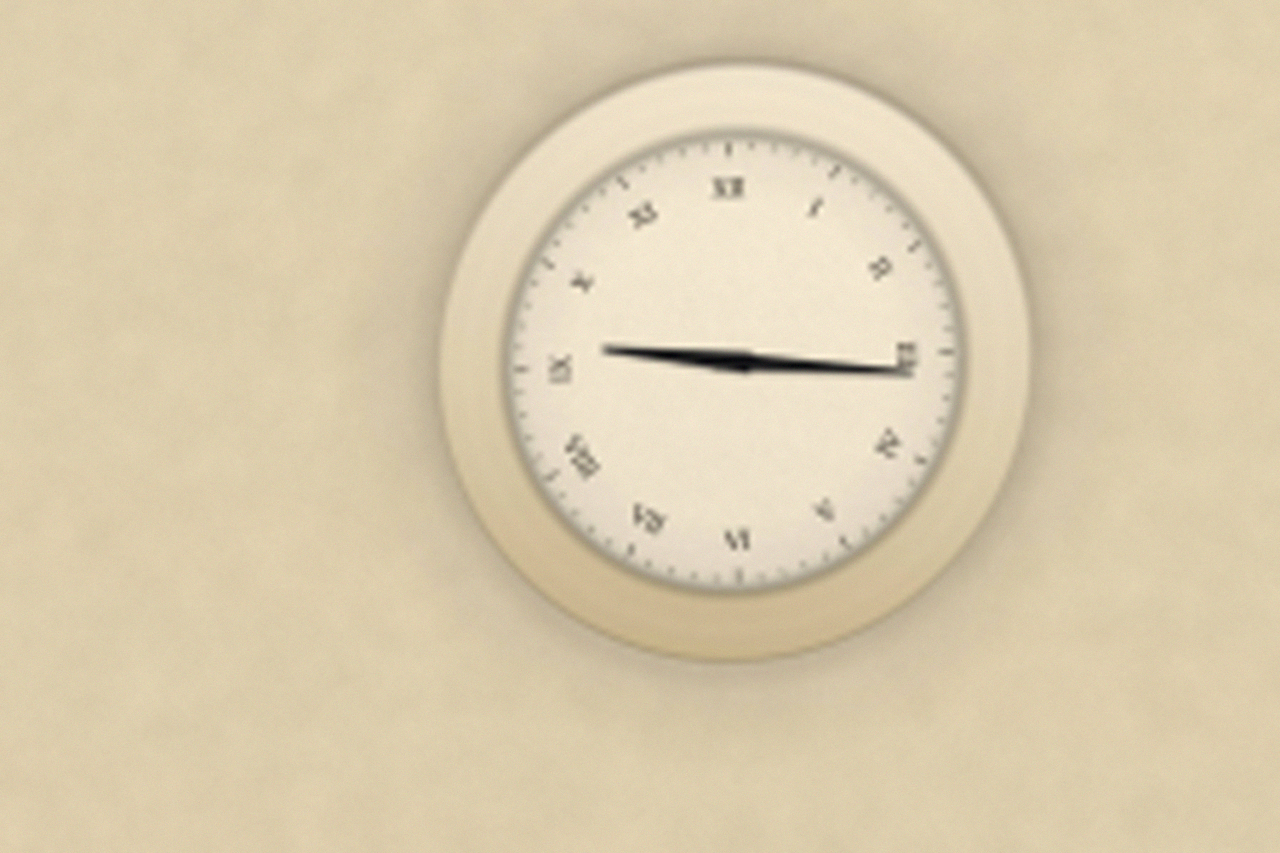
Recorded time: 9.16
